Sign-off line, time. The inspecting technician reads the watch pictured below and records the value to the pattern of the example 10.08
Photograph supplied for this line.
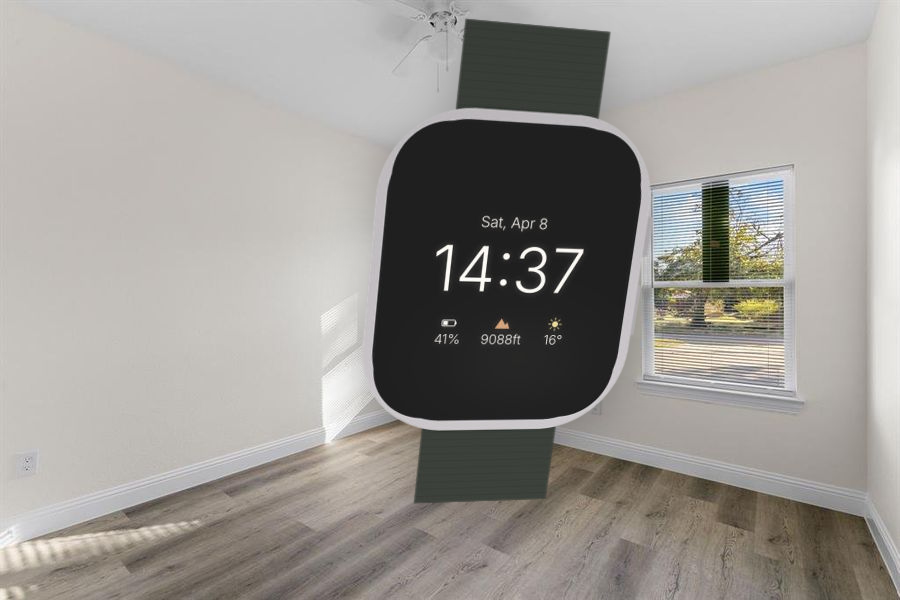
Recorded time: 14.37
